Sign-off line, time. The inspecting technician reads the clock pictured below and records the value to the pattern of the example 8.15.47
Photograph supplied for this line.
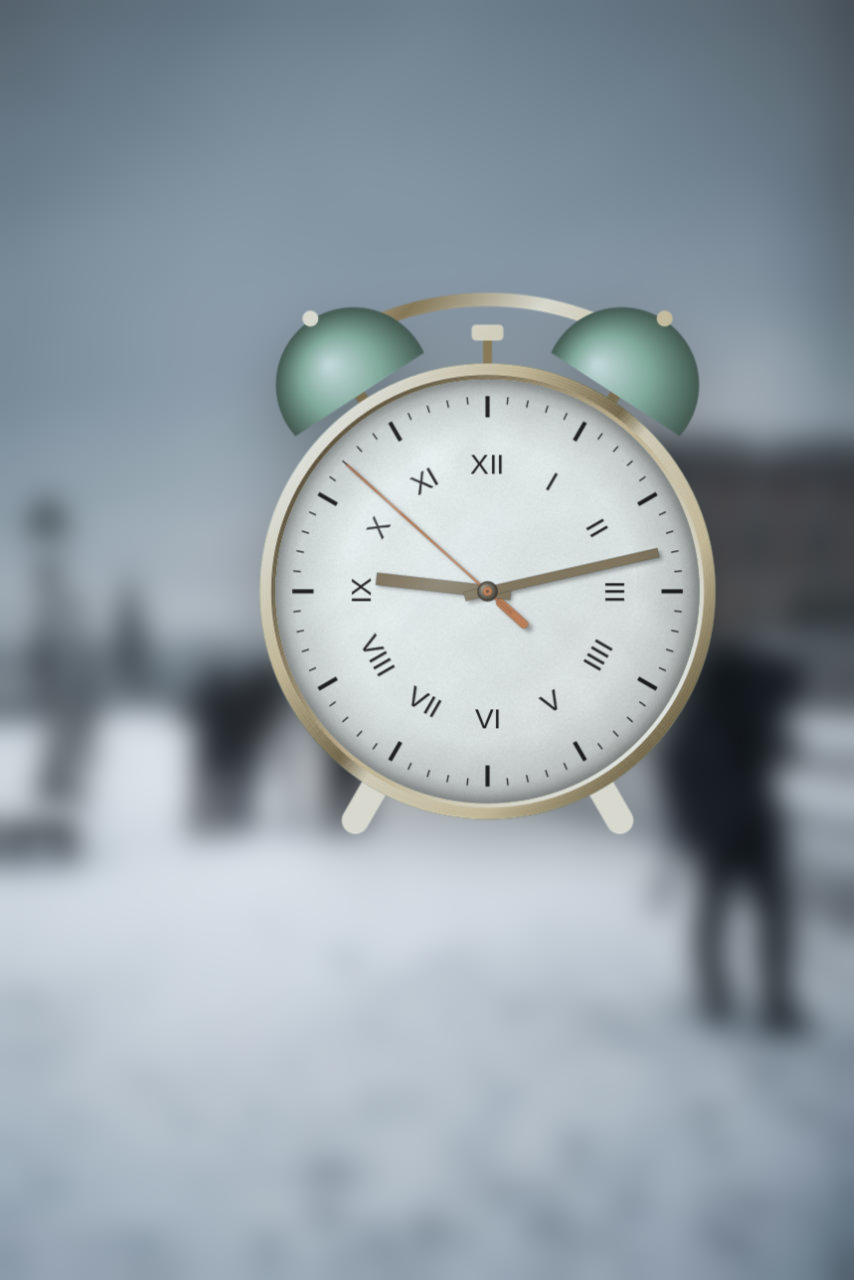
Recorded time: 9.12.52
